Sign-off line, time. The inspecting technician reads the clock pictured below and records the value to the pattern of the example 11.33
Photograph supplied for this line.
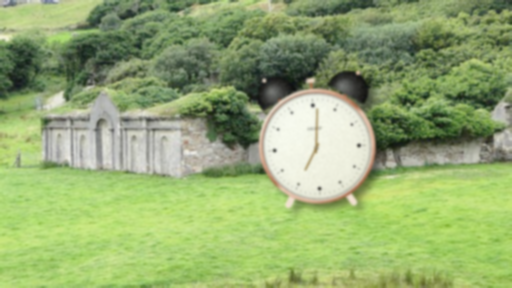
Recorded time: 7.01
